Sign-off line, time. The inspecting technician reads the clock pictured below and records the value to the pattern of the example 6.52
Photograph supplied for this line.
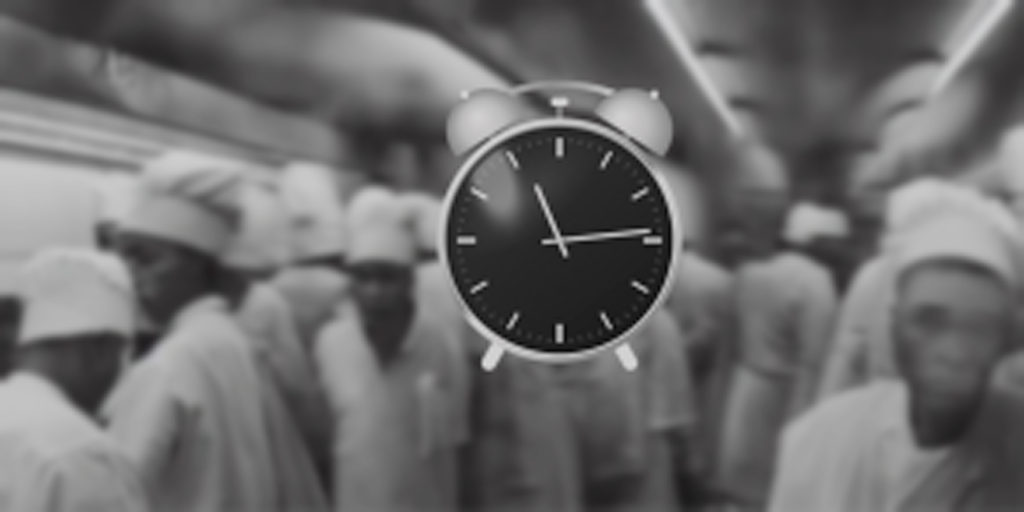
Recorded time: 11.14
